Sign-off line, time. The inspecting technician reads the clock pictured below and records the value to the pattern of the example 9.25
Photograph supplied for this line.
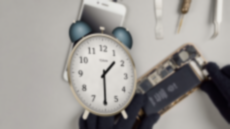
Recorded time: 1.30
